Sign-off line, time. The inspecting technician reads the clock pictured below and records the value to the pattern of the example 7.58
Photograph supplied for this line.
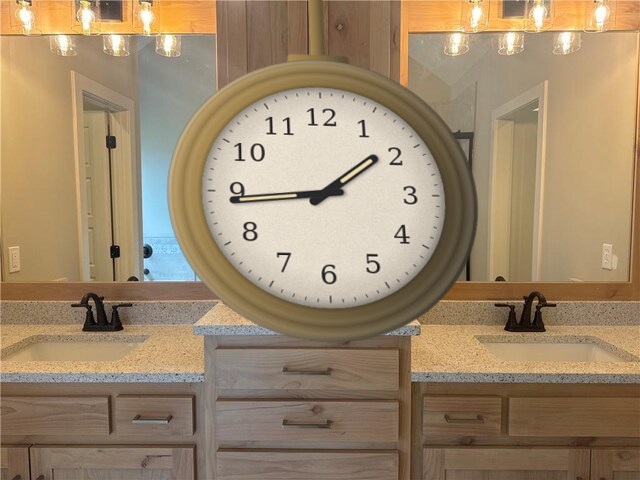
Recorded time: 1.44
